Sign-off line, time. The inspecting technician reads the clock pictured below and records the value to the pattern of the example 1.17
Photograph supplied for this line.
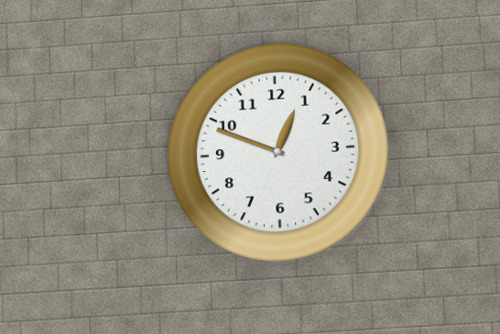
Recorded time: 12.49
